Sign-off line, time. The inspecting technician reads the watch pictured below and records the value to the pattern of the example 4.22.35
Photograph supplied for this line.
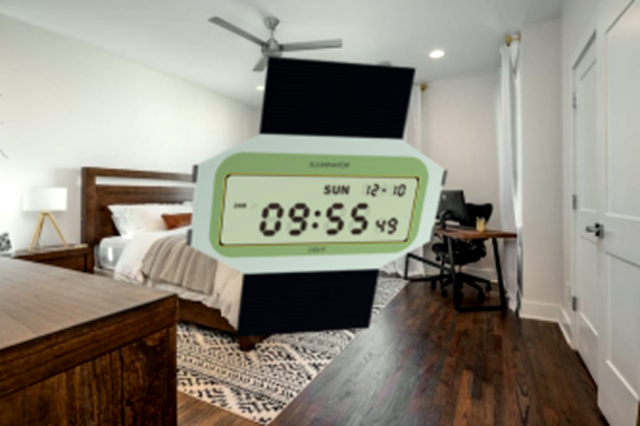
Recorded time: 9.55.49
